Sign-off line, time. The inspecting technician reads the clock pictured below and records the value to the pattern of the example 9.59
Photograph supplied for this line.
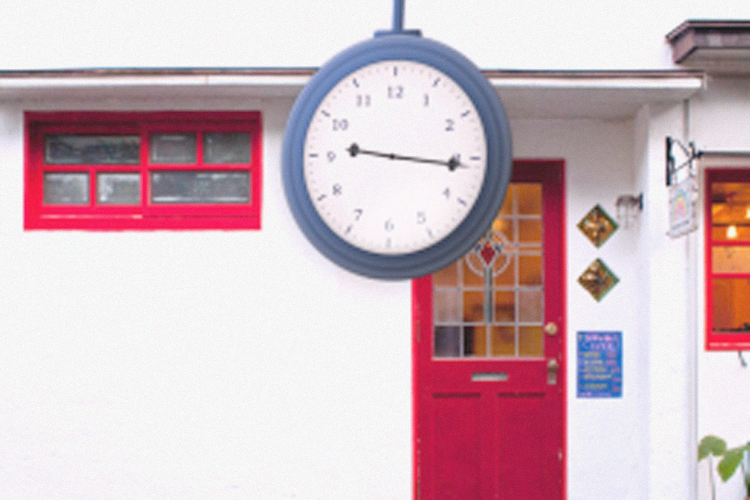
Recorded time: 9.16
